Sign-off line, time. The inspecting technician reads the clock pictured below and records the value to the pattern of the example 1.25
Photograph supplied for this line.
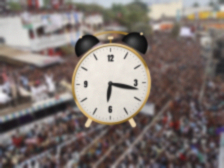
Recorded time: 6.17
